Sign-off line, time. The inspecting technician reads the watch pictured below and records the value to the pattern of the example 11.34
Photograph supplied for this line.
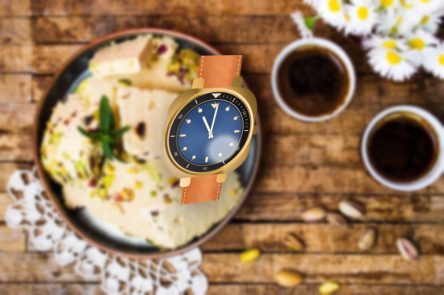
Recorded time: 11.01
